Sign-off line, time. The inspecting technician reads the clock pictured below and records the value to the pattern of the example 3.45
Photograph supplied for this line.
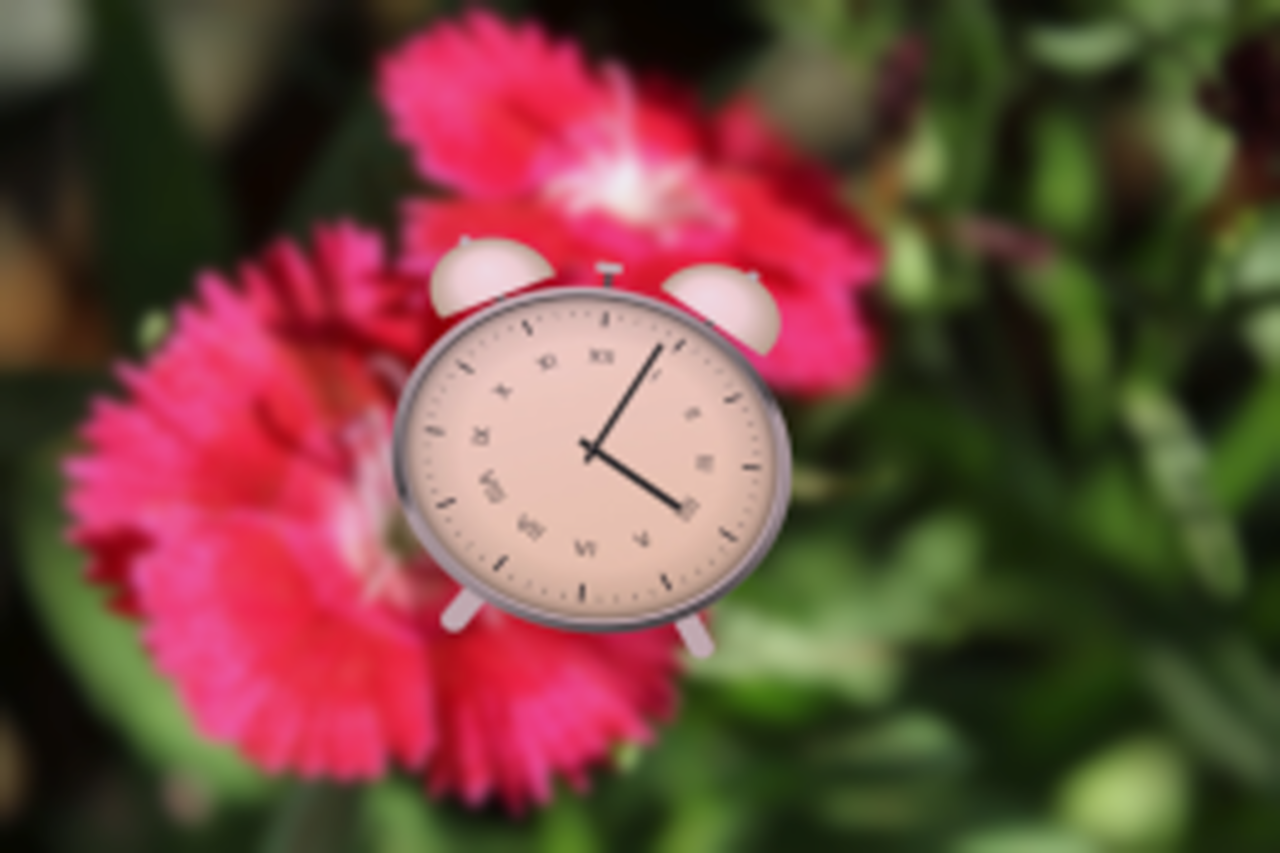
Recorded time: 4.04
